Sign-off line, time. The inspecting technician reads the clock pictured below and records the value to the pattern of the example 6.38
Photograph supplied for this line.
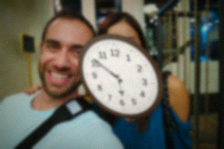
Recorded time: 5.51
